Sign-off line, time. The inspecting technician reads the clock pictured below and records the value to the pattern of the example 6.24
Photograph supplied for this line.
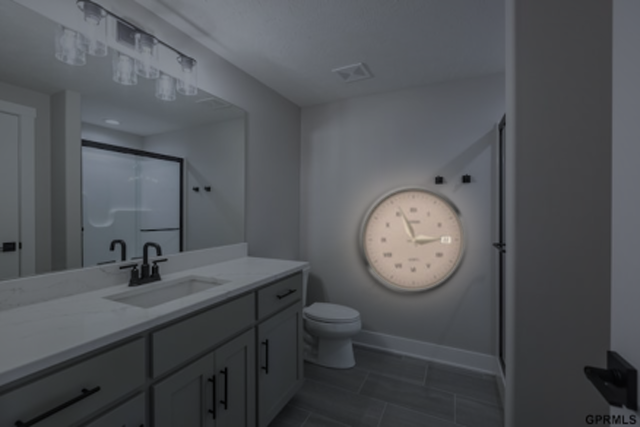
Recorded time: 2.56
